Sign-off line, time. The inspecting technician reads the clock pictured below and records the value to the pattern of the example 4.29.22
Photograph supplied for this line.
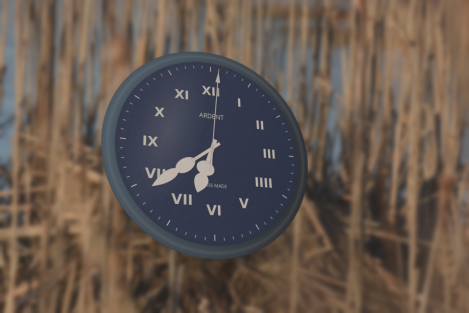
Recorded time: 6.39.01
